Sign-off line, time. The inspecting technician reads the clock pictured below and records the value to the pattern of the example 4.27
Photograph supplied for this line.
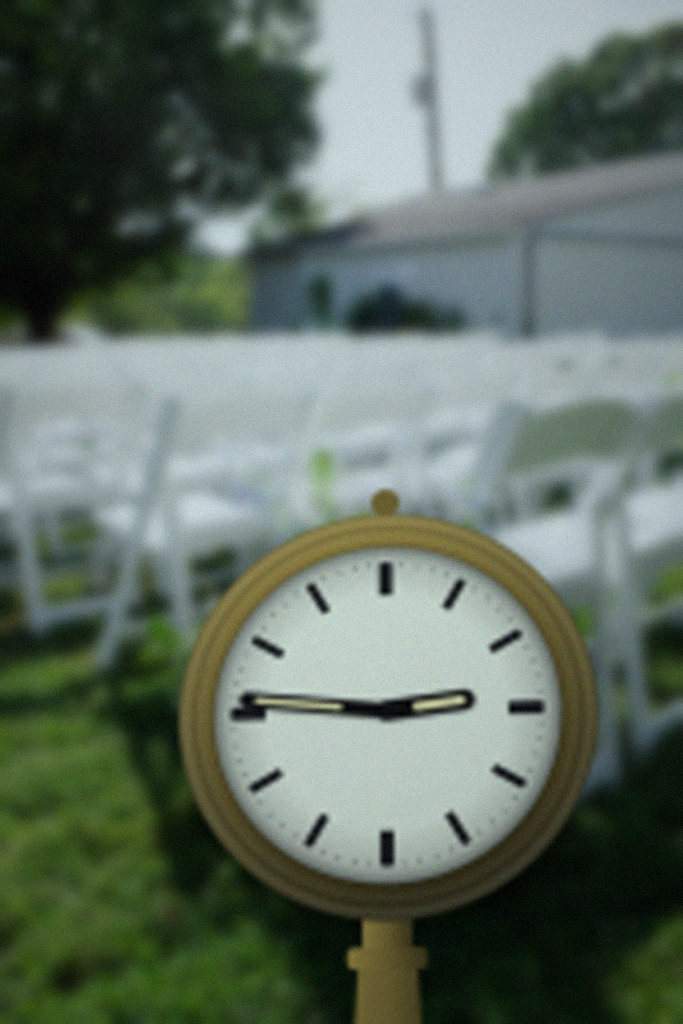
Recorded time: 2.46
